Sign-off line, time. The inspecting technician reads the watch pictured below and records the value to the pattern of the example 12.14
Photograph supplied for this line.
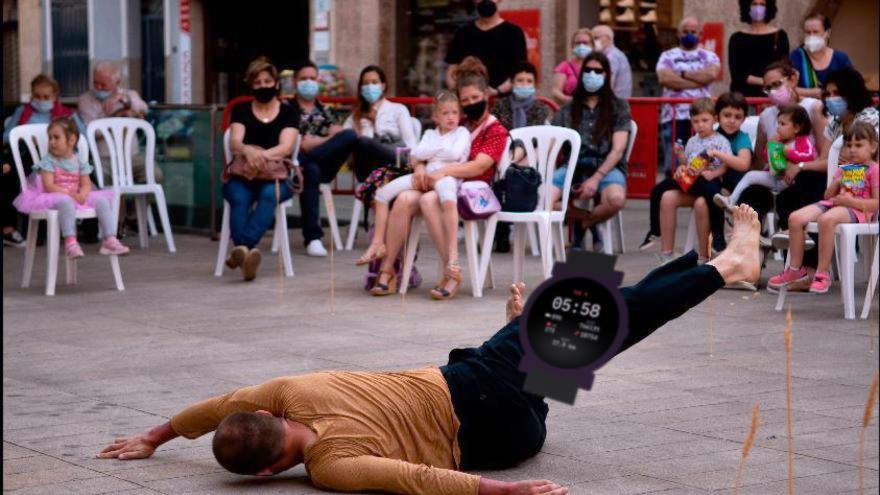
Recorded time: 5.58
